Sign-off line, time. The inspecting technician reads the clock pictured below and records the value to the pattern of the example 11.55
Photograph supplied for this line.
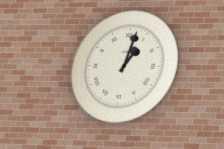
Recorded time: 1.02
